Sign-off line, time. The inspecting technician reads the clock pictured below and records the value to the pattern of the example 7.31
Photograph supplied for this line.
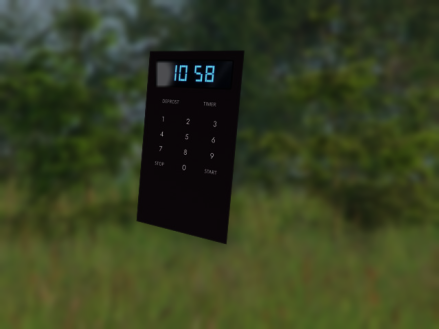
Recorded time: 10.58
